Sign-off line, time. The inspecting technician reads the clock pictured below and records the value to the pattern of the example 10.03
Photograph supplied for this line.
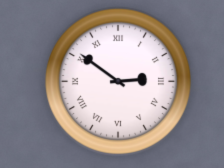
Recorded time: 2.51
